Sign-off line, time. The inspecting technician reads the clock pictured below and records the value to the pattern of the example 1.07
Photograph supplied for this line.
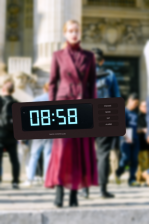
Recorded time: 8.58
